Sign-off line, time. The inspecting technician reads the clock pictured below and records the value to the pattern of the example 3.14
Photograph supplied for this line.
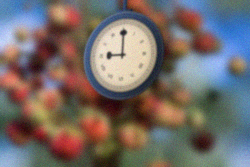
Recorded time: 9.00
